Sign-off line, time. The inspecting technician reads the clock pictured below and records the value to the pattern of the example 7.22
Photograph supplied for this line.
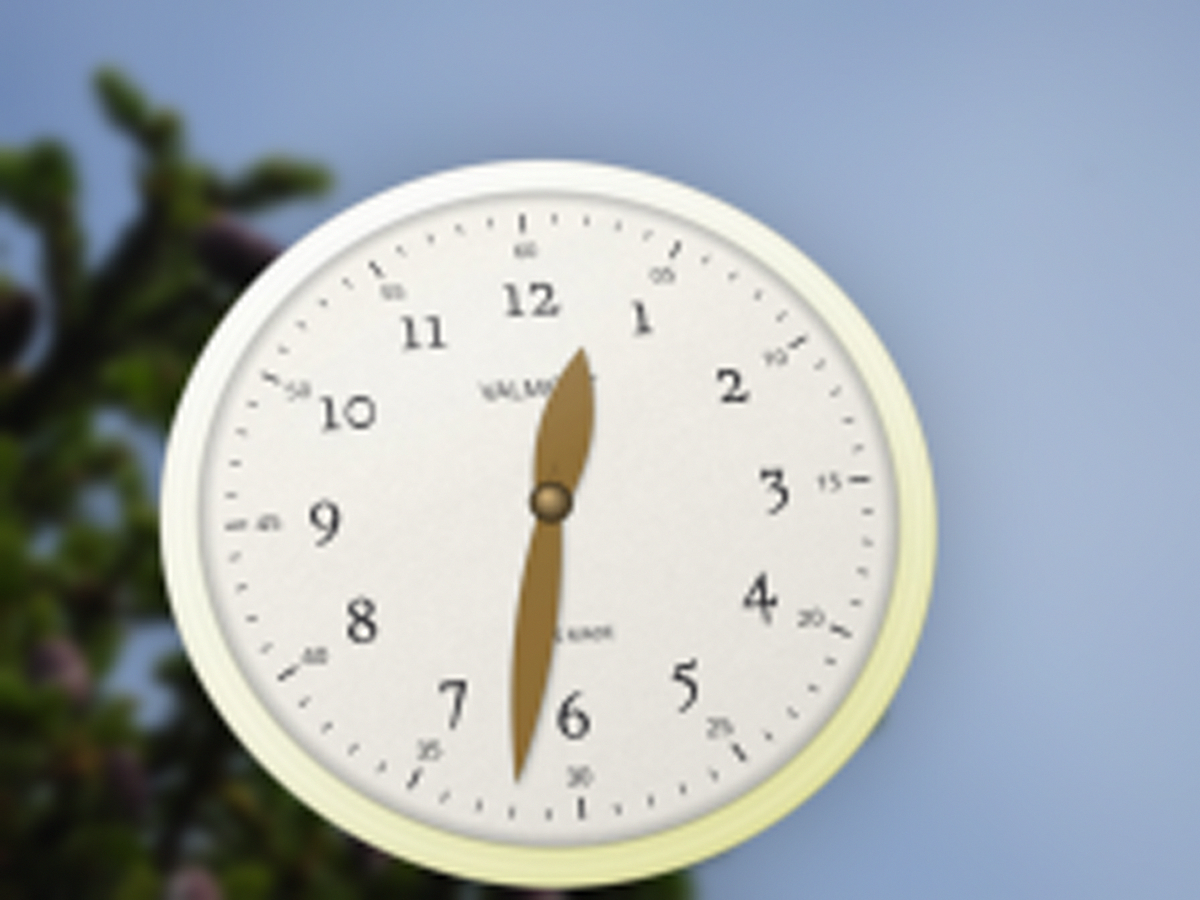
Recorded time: 12.32
